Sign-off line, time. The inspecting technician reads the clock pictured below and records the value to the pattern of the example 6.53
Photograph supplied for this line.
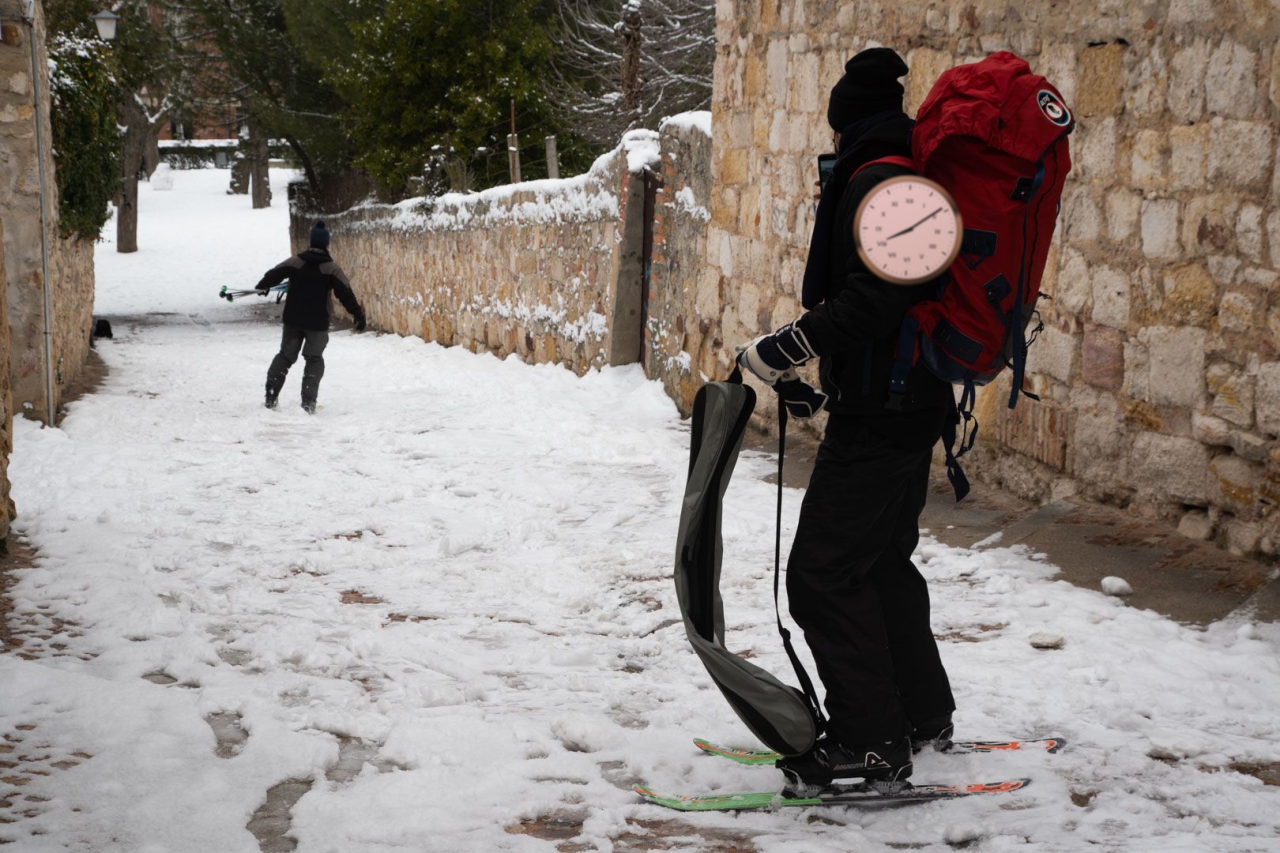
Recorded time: 8.09
